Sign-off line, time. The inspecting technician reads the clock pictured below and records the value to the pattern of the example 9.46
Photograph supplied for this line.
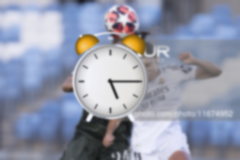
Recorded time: 5.15
